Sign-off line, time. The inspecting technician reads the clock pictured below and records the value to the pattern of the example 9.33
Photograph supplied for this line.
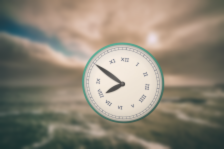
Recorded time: 7.50
